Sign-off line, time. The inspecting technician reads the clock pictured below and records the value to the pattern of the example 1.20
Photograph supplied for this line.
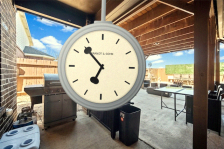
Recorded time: 6.53
